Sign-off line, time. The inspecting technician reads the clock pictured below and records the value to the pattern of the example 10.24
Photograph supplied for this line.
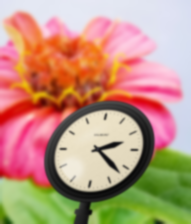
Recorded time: 2.22
